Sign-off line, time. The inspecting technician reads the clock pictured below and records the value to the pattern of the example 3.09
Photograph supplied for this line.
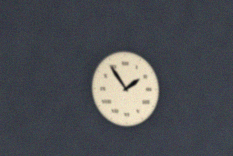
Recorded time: 1.54
